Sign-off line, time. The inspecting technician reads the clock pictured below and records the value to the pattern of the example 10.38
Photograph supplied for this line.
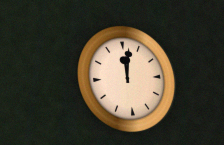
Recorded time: 12.02
